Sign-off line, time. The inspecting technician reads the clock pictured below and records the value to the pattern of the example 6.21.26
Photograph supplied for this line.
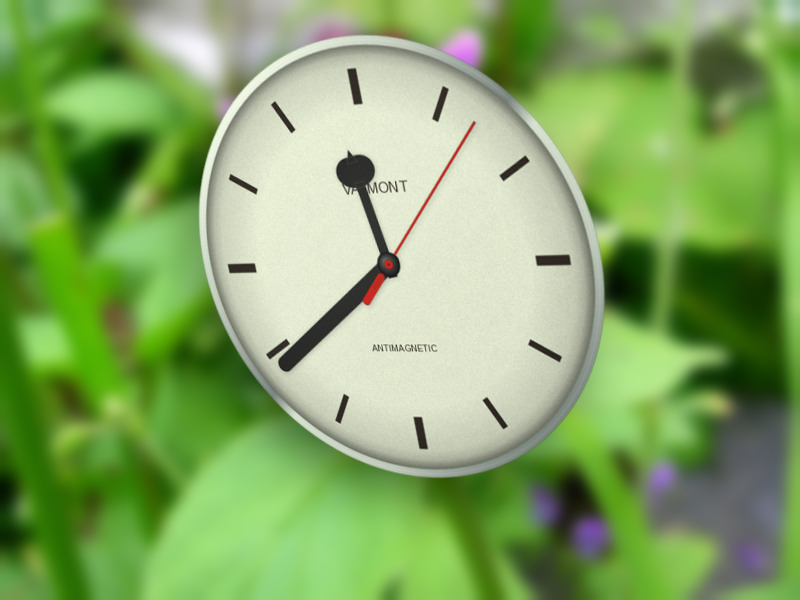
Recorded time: 11.39.07
